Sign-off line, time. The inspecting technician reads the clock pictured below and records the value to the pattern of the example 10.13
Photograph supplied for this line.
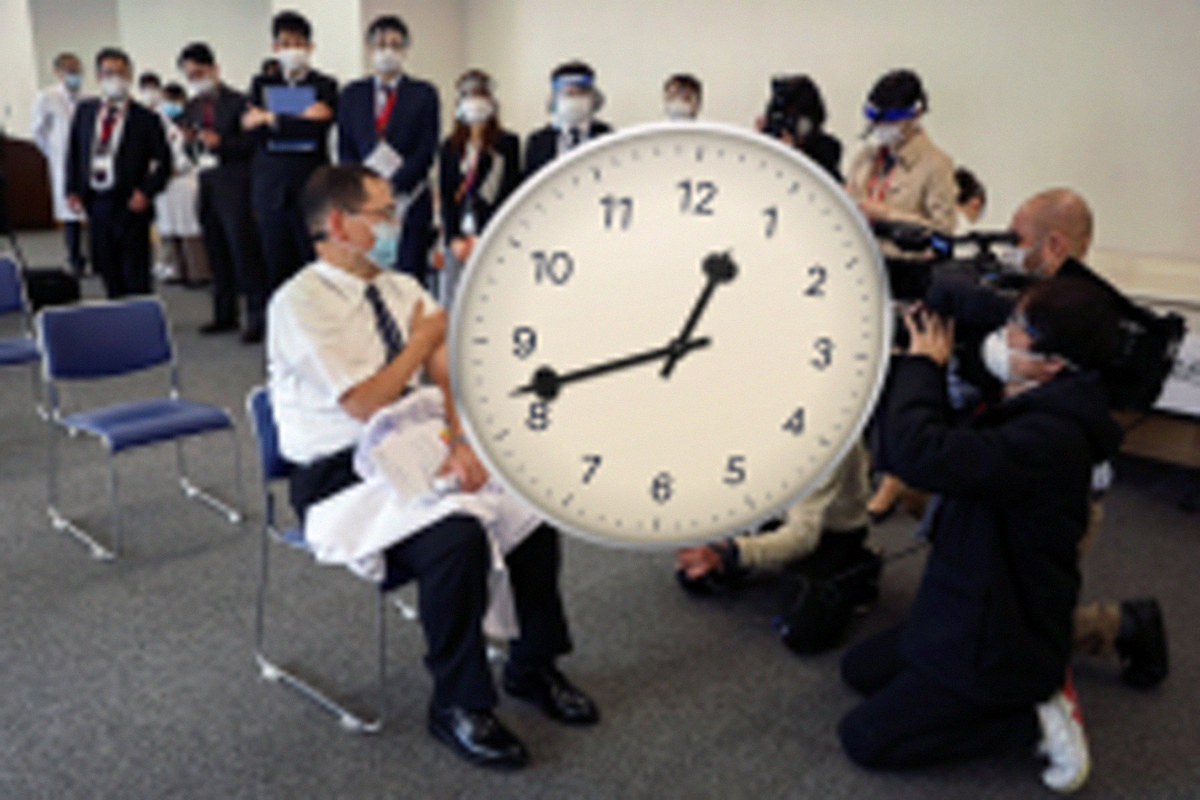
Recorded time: 12.42
